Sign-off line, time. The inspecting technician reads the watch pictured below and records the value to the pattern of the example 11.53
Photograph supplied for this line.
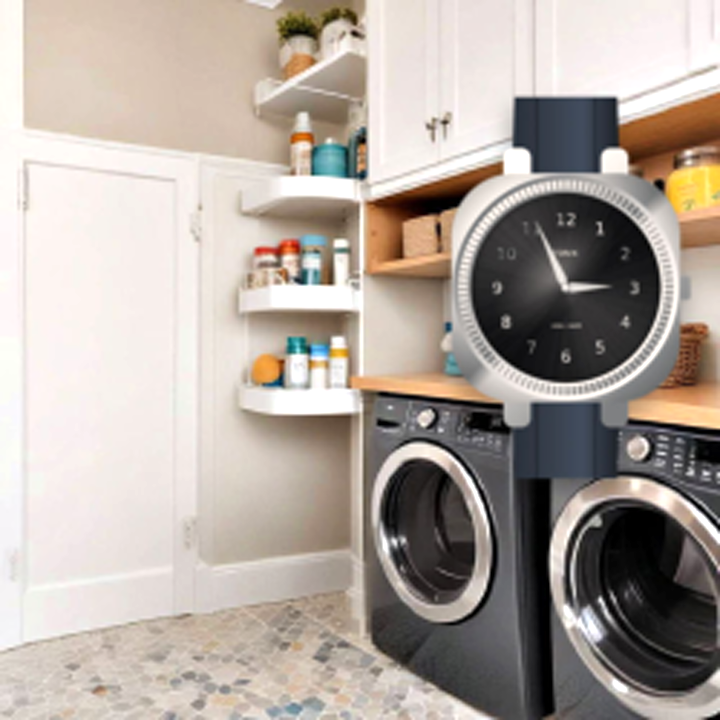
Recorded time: 2.56
